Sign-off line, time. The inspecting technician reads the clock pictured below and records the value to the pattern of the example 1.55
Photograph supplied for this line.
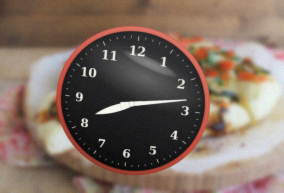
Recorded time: 8.13
